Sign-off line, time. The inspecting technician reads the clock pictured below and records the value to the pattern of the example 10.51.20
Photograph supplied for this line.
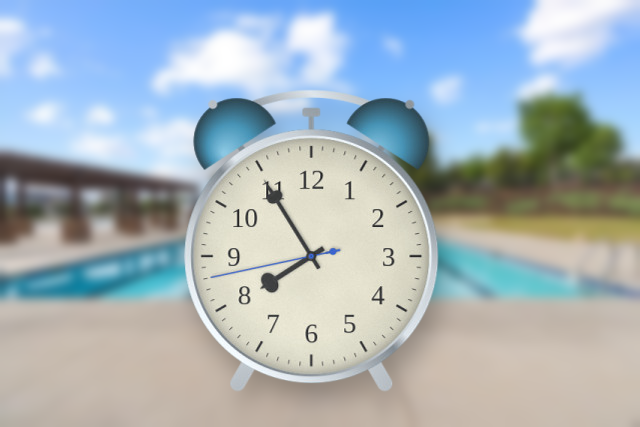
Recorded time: 7.54.43
